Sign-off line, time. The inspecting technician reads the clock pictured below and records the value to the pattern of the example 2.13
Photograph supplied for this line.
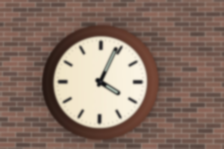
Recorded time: 4.04
